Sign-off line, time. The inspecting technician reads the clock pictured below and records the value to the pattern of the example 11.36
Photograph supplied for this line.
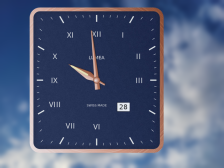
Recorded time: 9.59
